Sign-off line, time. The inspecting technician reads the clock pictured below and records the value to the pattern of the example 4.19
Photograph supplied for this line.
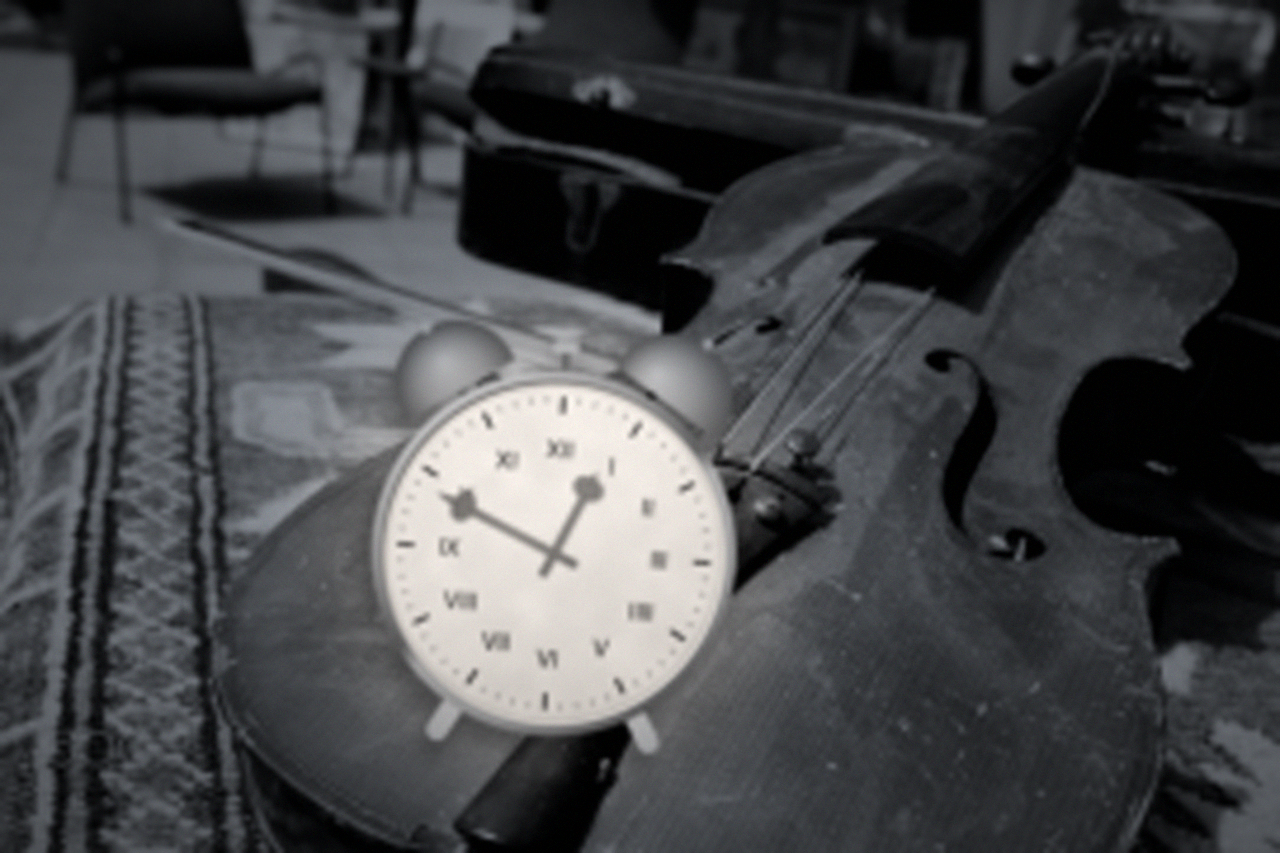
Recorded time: 12.49
